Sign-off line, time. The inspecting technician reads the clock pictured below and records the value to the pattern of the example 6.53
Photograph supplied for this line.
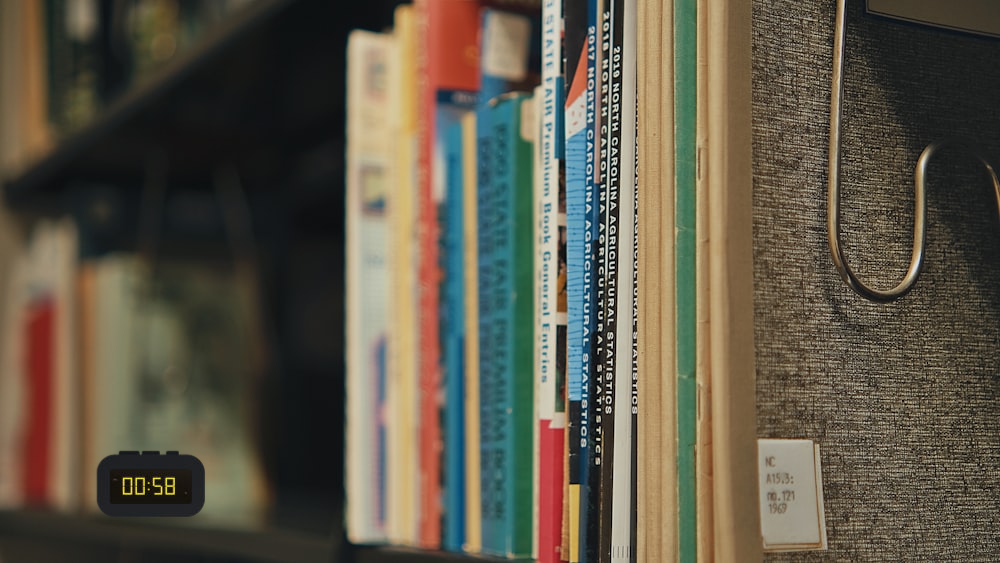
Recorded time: 0.58
